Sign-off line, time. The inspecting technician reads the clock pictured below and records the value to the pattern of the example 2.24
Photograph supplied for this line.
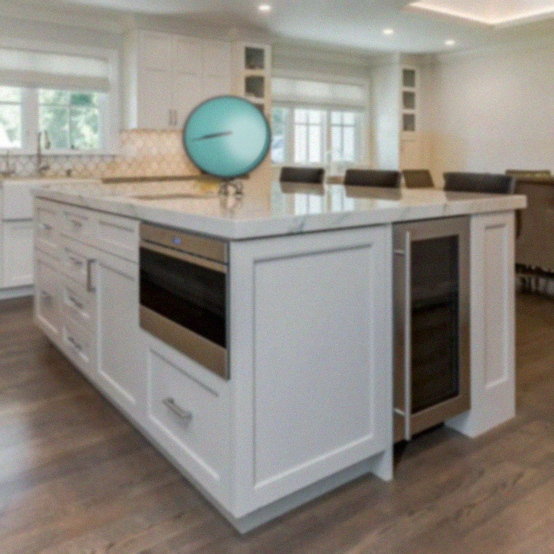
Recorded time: 8.43
